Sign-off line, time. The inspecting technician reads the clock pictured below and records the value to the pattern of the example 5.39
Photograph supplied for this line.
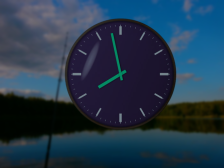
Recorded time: 7.58
